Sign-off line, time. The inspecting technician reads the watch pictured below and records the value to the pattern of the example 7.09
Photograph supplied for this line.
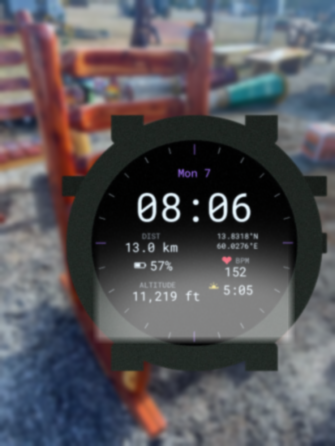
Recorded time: 8.06
